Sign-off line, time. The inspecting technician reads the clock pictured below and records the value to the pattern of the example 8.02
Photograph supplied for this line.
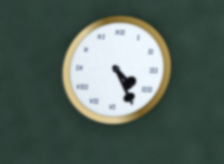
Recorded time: 4.25
